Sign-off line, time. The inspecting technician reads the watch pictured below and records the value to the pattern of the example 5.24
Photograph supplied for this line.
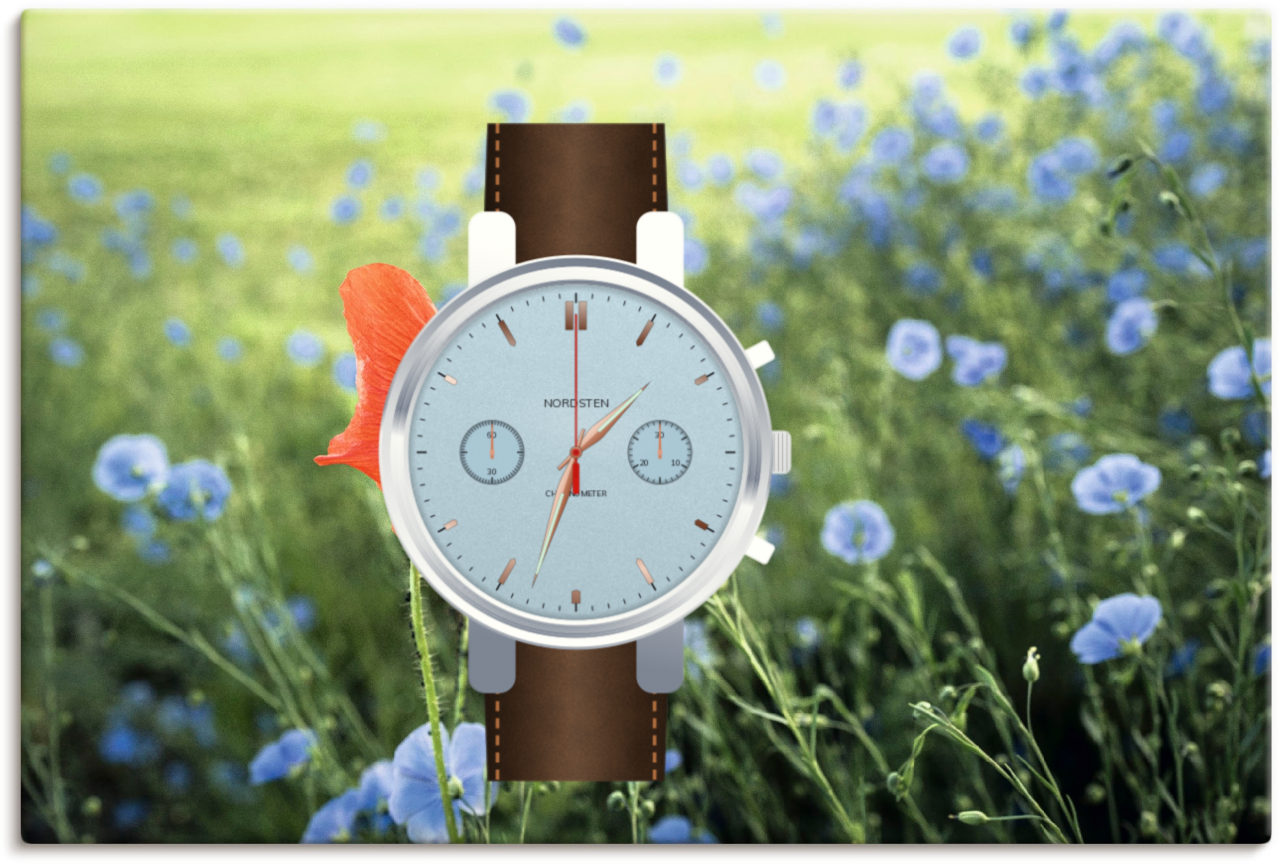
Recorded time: 1.33
